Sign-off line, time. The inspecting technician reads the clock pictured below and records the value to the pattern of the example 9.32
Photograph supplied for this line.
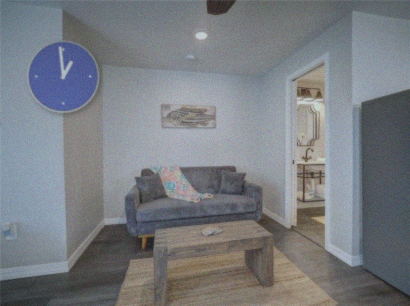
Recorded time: 12.59
